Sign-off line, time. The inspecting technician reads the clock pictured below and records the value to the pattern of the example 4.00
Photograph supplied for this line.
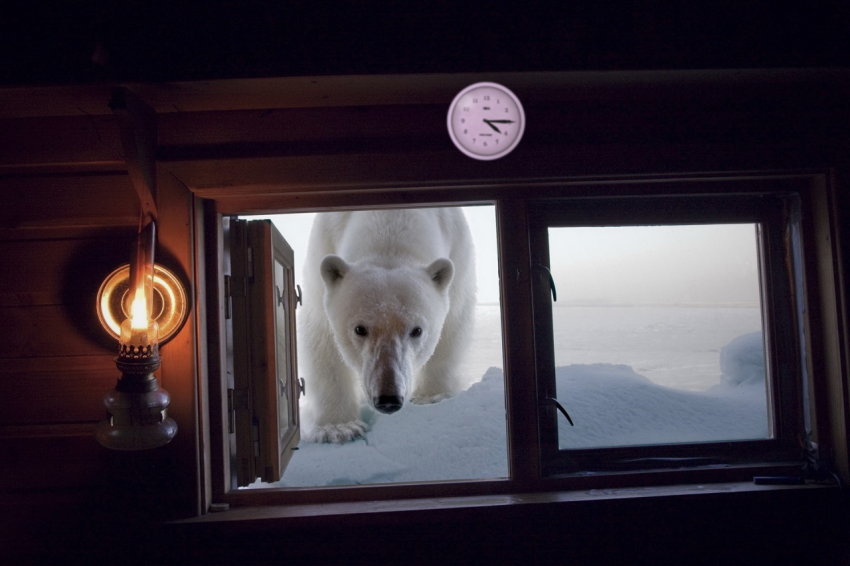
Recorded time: 4.15
